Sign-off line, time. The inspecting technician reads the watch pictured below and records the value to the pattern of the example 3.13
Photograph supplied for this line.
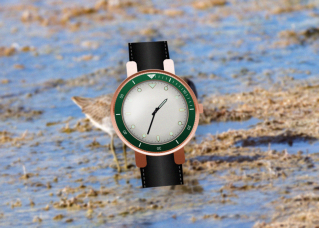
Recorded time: 1.34
